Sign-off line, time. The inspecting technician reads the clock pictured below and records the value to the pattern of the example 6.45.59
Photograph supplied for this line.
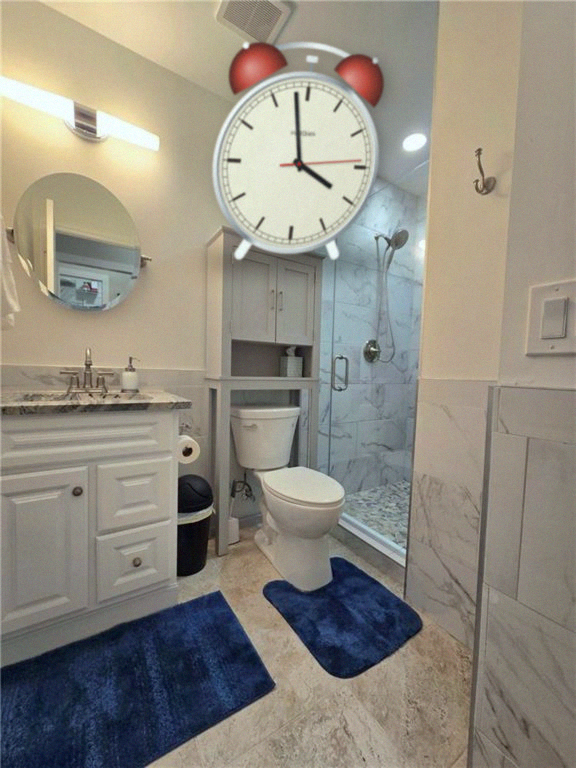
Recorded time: 3.58.14
